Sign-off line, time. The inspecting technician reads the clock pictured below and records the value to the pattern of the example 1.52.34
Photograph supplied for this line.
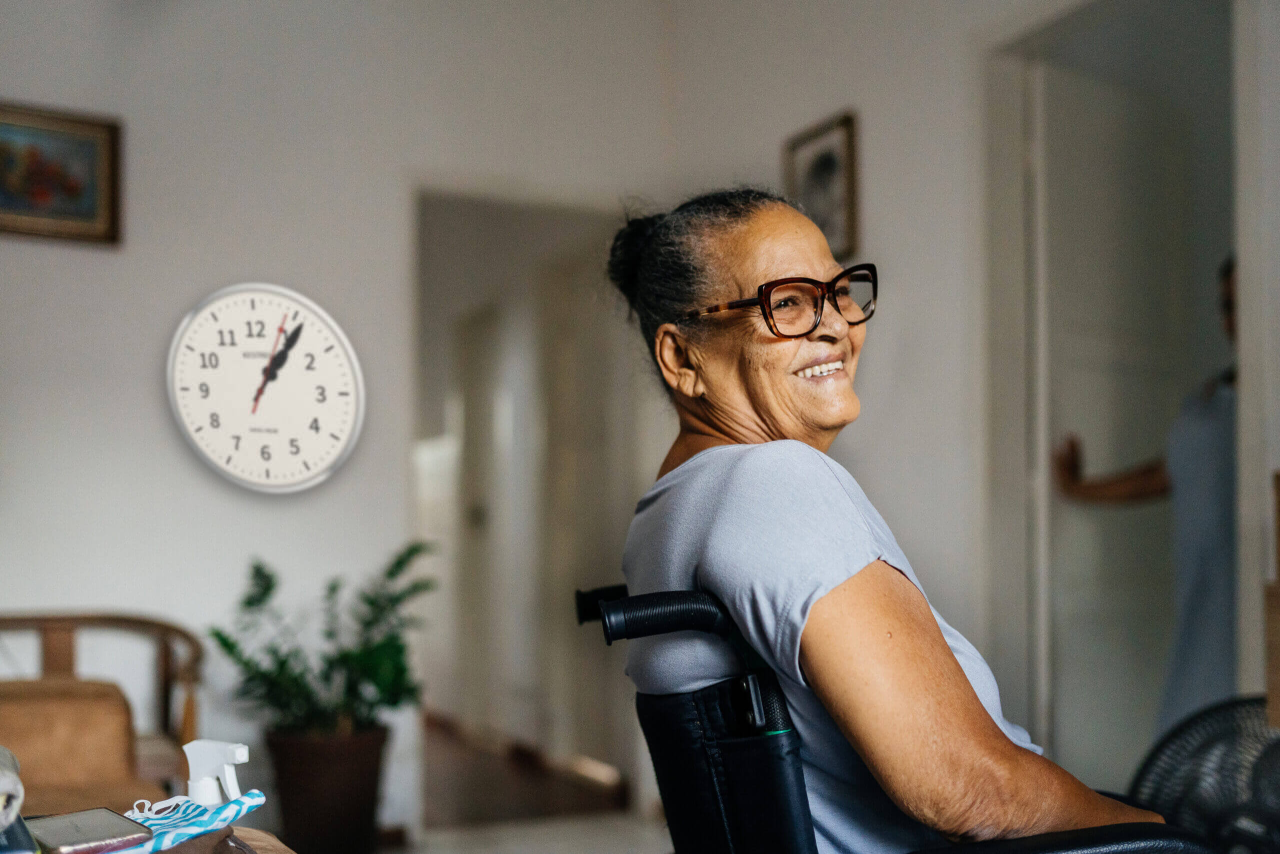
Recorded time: 1.06.04
